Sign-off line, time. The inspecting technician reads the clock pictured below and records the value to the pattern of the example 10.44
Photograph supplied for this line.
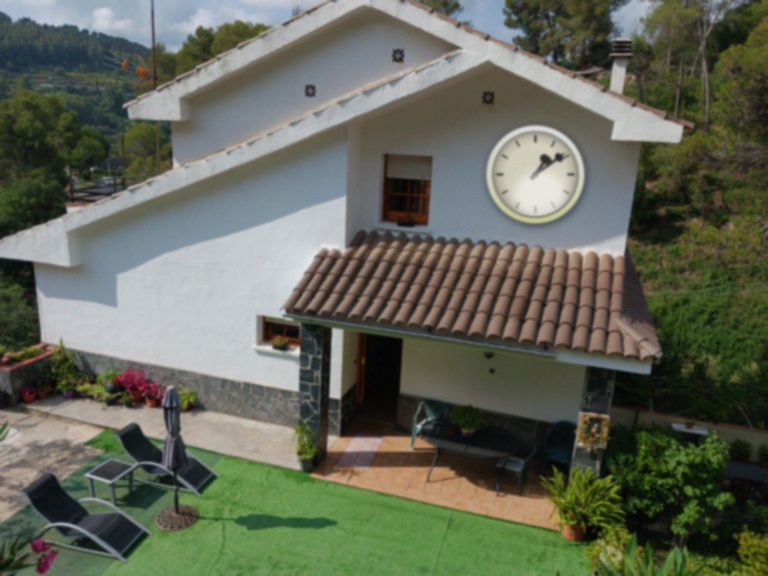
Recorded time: 1.09
